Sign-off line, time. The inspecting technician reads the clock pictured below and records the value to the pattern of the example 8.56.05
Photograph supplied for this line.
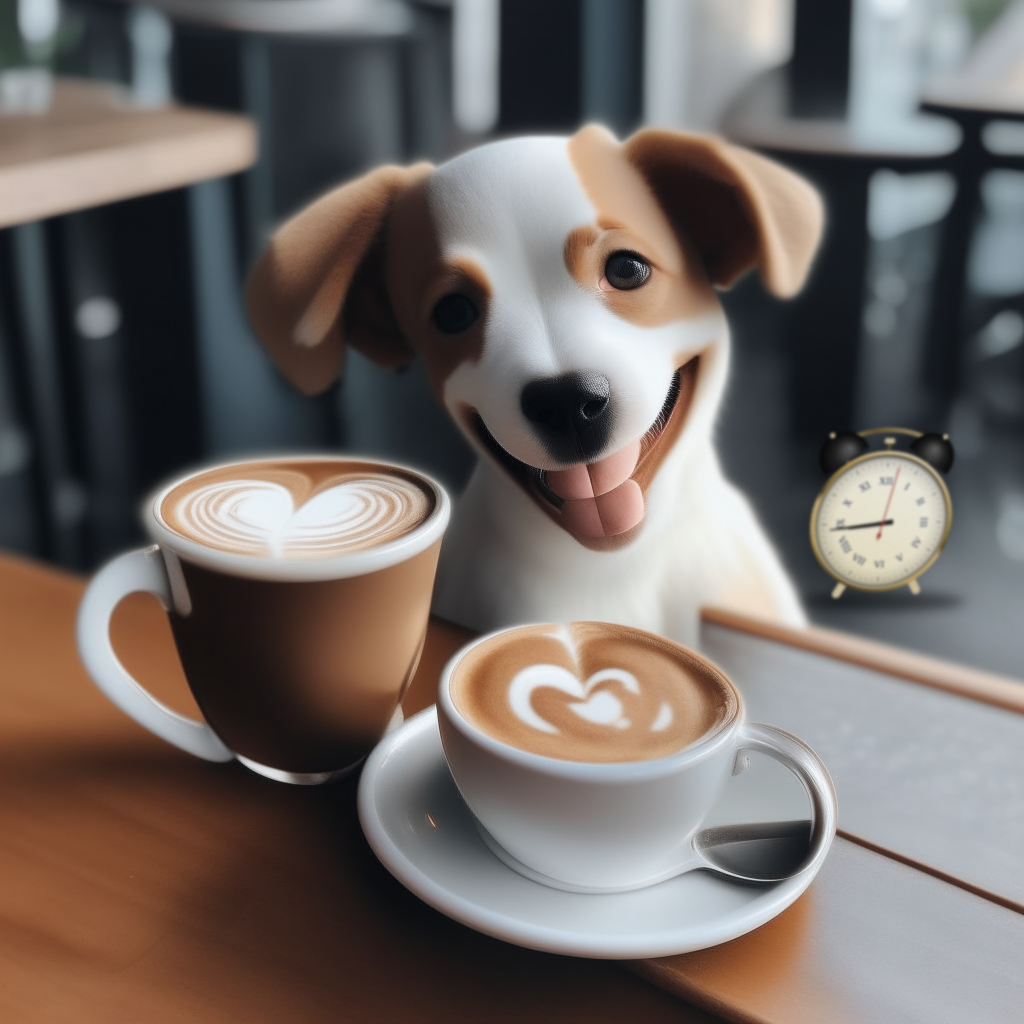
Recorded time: 8.44.02
